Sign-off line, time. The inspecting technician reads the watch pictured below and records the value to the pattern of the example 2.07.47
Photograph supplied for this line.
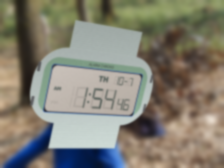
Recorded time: 1.54.46
